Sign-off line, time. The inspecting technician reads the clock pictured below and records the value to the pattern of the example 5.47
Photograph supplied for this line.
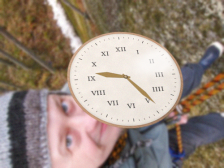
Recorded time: 9.24
